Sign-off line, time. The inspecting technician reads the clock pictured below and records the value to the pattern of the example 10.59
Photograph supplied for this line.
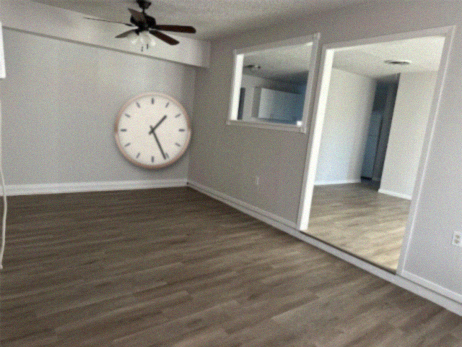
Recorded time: 1.26
